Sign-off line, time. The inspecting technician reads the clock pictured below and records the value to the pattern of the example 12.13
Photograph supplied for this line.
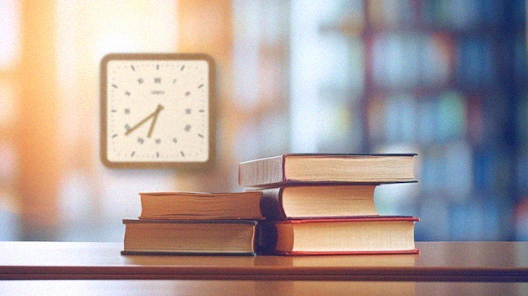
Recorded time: 6.39
